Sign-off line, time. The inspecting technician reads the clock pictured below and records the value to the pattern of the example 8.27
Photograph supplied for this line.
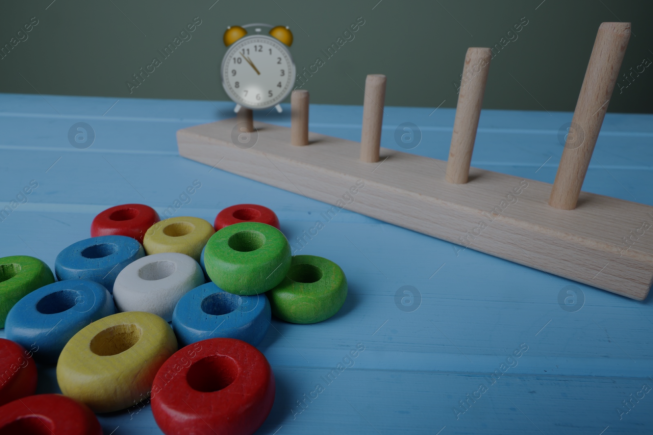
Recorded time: 10.53
